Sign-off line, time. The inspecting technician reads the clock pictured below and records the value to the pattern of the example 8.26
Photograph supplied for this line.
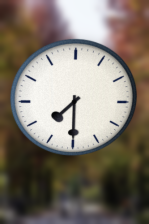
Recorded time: 7.30
